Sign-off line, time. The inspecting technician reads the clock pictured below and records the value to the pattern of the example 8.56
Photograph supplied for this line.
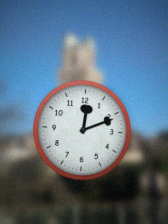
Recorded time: 12.11
